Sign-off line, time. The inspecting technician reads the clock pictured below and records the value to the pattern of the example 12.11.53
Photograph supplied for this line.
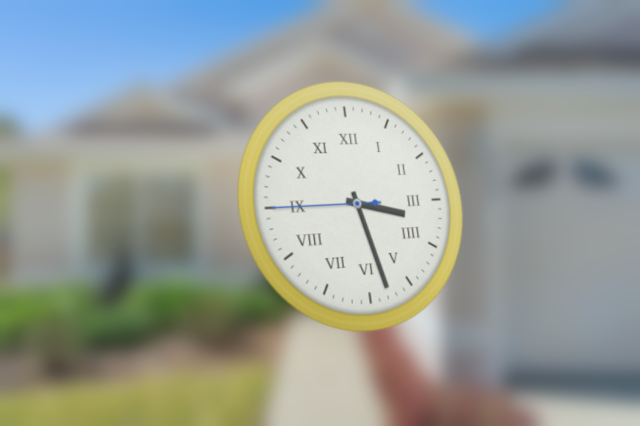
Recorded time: 3.27.45
